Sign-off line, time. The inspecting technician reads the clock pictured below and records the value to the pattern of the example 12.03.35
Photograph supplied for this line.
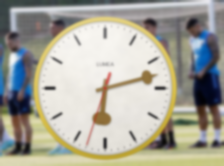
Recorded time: 6.12.33
